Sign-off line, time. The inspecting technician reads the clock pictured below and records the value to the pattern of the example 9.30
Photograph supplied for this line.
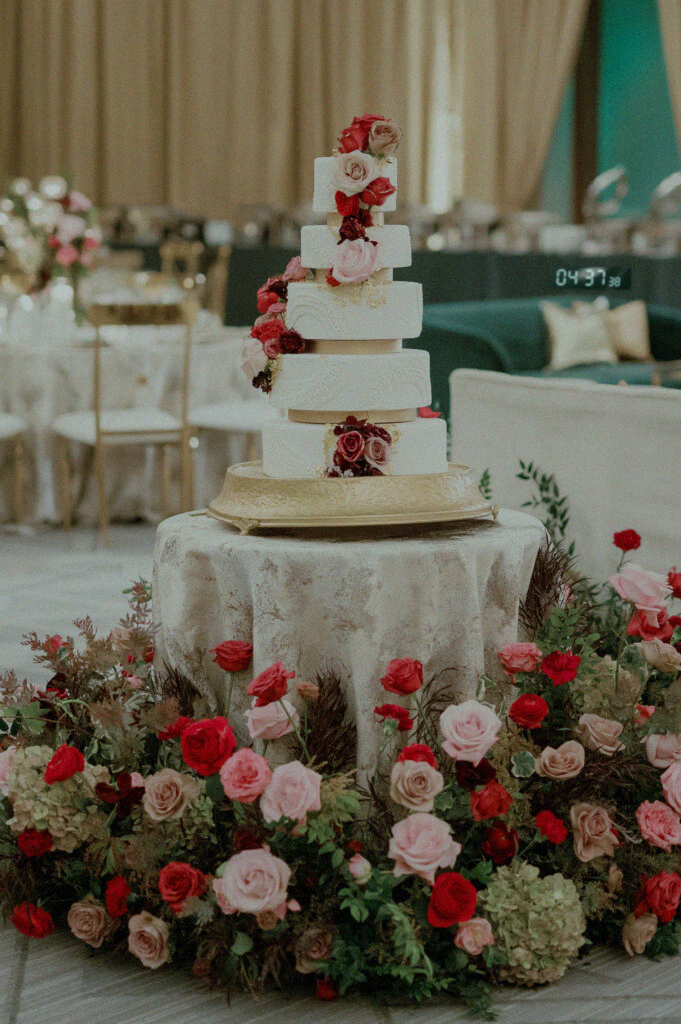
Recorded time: 4.37
